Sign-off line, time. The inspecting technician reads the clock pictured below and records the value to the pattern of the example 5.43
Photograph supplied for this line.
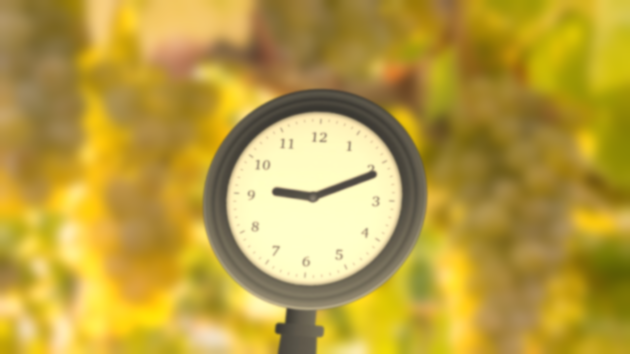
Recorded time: 9.11
